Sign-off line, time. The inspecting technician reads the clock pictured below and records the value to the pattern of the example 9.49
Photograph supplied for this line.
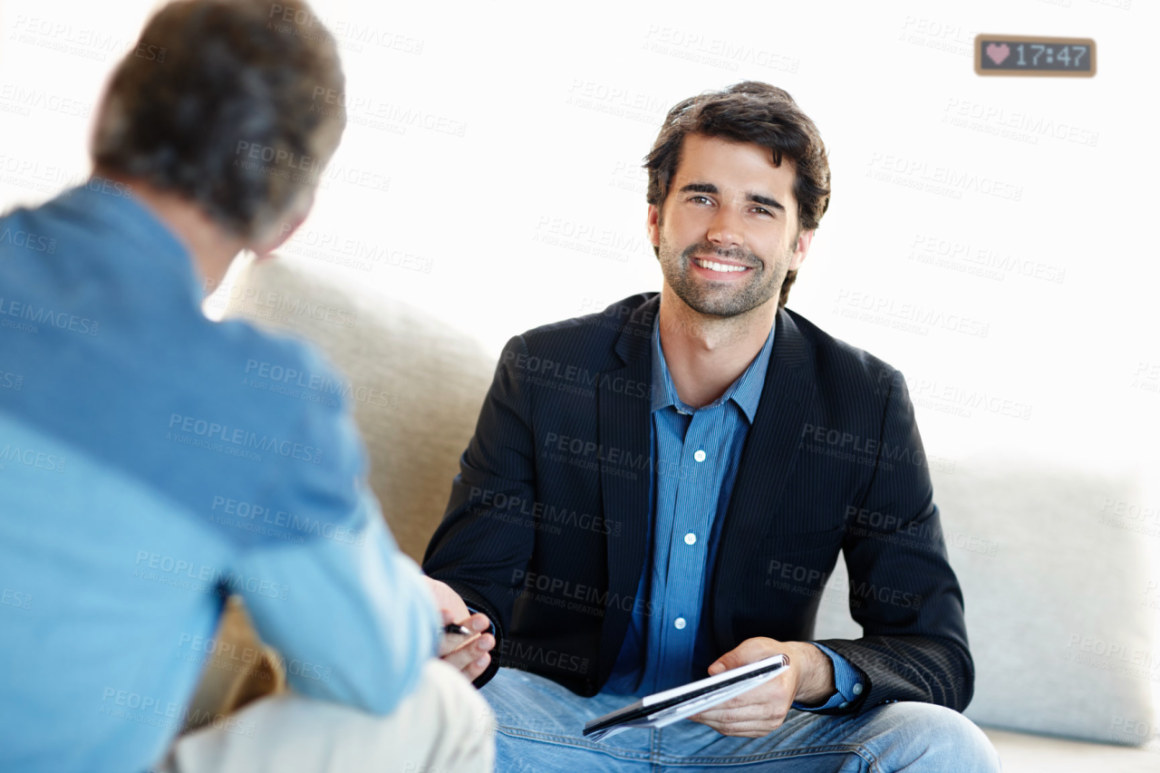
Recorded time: 17.47
